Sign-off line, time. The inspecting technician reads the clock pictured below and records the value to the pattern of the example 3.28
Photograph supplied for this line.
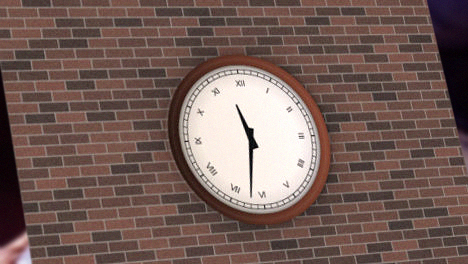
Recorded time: 11.32
